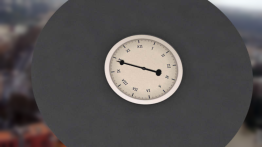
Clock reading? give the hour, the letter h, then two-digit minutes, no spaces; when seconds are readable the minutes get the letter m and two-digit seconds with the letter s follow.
3h49
